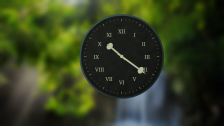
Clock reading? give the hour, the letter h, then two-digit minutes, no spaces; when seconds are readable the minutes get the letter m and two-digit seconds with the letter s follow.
10h21
